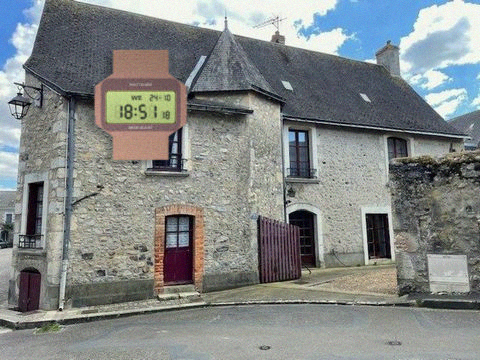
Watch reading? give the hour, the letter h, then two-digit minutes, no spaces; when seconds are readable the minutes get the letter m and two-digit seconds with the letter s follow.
18h51
